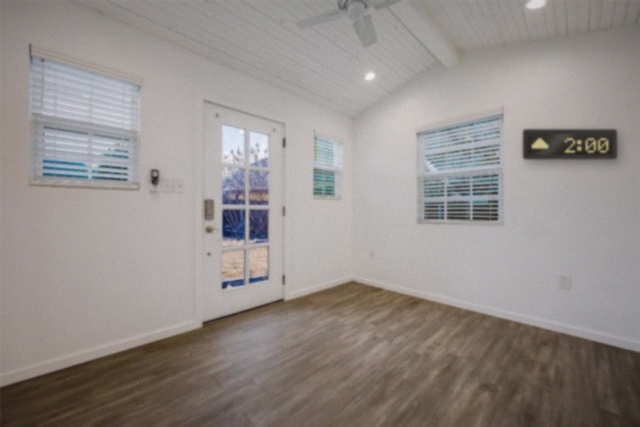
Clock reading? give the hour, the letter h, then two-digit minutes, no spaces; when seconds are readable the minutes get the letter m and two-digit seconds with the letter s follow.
2h00
